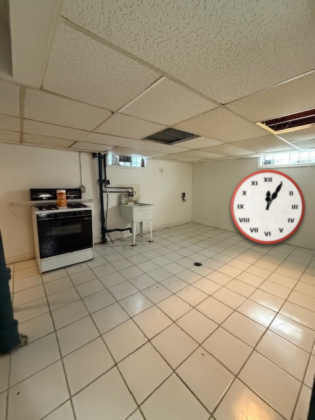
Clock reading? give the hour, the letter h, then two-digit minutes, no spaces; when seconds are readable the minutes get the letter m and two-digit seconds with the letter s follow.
12h05
